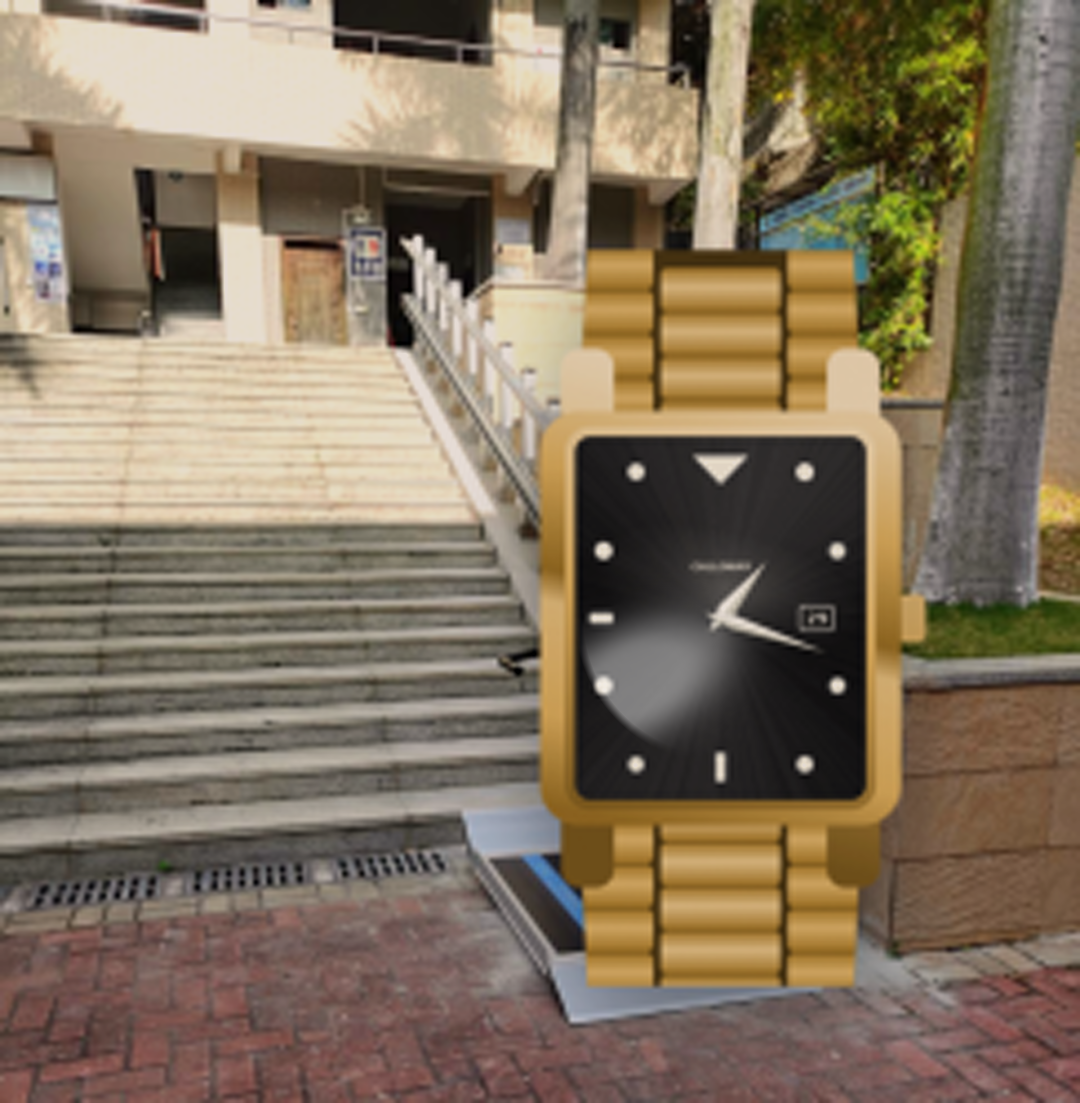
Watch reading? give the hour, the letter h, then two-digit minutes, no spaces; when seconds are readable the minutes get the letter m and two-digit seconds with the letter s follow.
1h18
